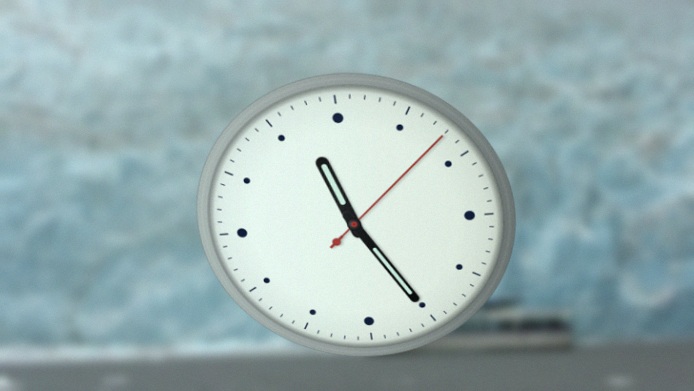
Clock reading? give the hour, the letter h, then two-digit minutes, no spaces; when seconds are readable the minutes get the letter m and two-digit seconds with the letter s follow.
11h25m08s
